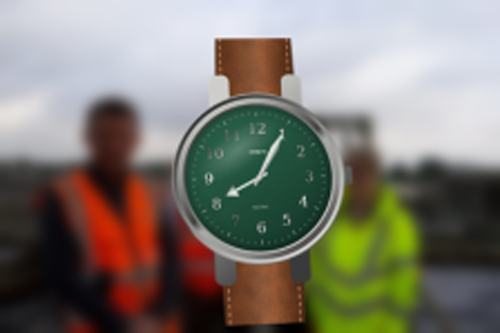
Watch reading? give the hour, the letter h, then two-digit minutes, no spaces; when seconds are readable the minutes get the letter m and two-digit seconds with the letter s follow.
8h05
